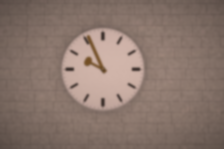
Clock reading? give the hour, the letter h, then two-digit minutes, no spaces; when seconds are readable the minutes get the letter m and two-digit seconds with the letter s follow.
9h56
